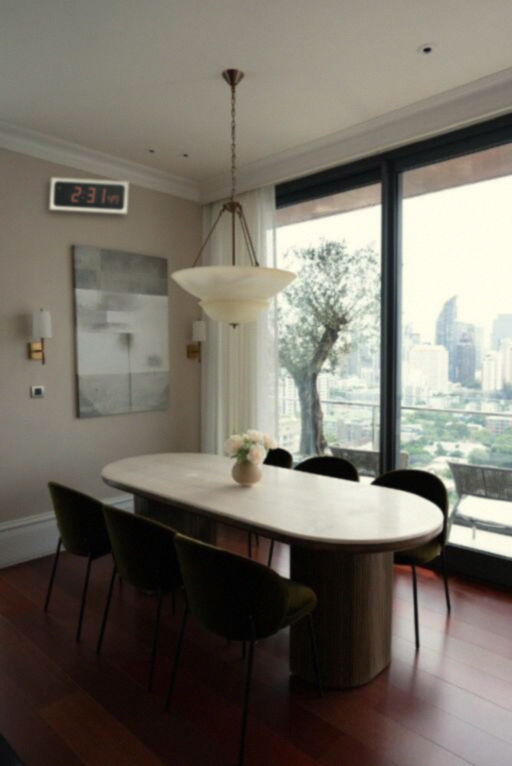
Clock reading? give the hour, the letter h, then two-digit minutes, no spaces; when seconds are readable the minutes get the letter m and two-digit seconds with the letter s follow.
2h31
